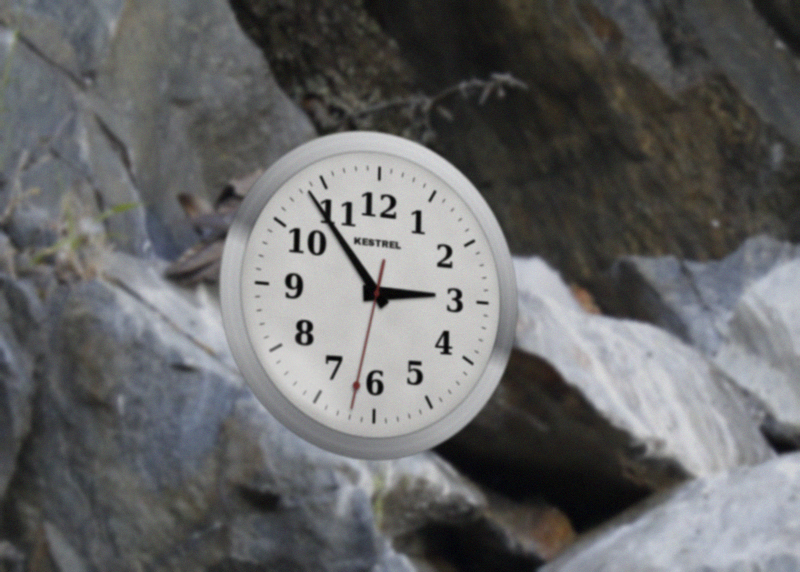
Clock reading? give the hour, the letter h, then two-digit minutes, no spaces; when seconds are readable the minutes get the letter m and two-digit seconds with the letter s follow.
2h53m32s
